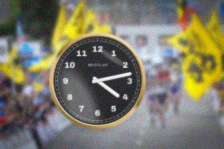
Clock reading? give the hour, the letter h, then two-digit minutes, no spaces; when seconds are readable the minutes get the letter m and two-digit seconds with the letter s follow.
4h13
